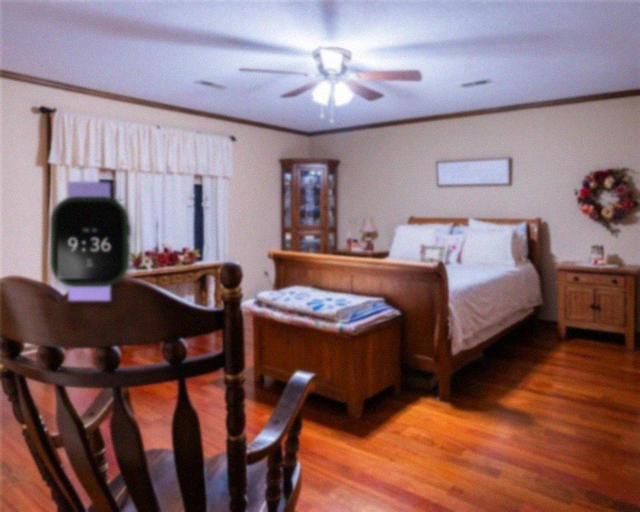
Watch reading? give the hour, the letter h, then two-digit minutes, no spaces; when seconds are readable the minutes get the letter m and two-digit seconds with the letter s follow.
9h36
